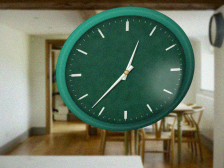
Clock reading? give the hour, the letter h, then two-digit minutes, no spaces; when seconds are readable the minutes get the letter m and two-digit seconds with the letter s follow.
12h37
